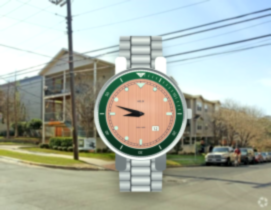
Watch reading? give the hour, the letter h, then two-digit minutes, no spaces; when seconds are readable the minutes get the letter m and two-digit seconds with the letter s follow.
8h48
